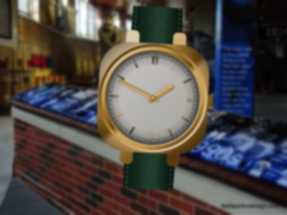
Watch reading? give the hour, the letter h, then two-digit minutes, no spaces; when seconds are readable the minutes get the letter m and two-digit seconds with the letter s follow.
1h49
